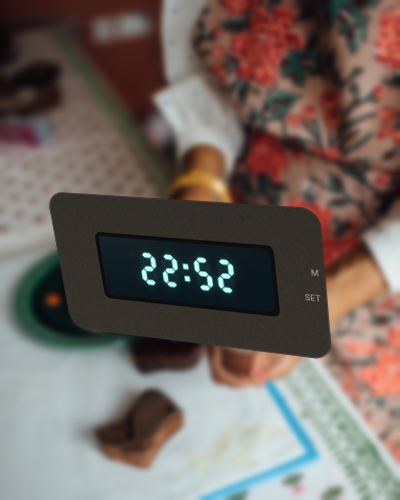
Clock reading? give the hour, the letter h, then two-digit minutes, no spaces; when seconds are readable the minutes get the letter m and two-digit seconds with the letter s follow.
22h52
